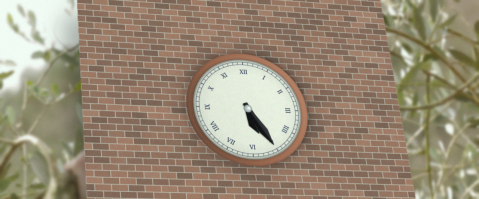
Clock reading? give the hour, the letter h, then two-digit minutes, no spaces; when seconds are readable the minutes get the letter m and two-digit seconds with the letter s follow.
5h25
